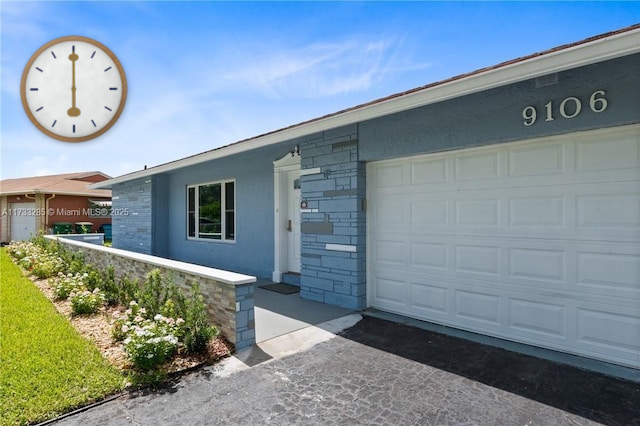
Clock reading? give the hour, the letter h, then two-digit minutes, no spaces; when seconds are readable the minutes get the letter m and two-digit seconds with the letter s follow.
6h00
